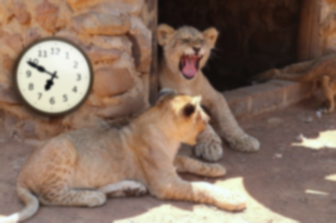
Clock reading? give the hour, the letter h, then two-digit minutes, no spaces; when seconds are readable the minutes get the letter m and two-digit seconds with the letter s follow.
6h49
